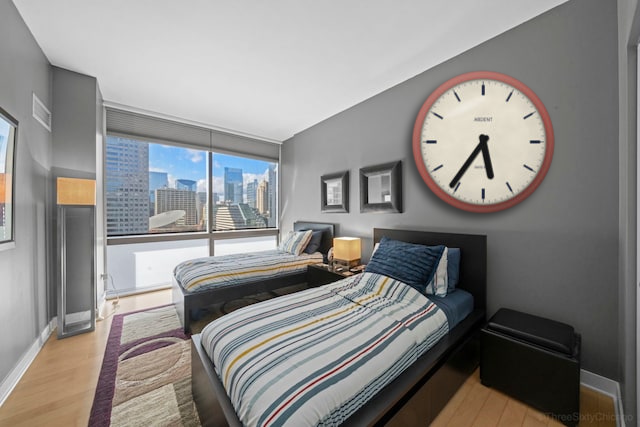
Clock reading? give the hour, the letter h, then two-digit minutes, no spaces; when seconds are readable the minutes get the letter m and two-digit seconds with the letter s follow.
5h36
